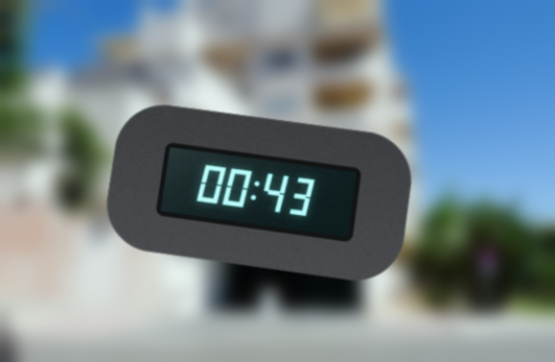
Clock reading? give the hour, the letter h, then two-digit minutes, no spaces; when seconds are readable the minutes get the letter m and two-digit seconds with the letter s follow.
0h43
